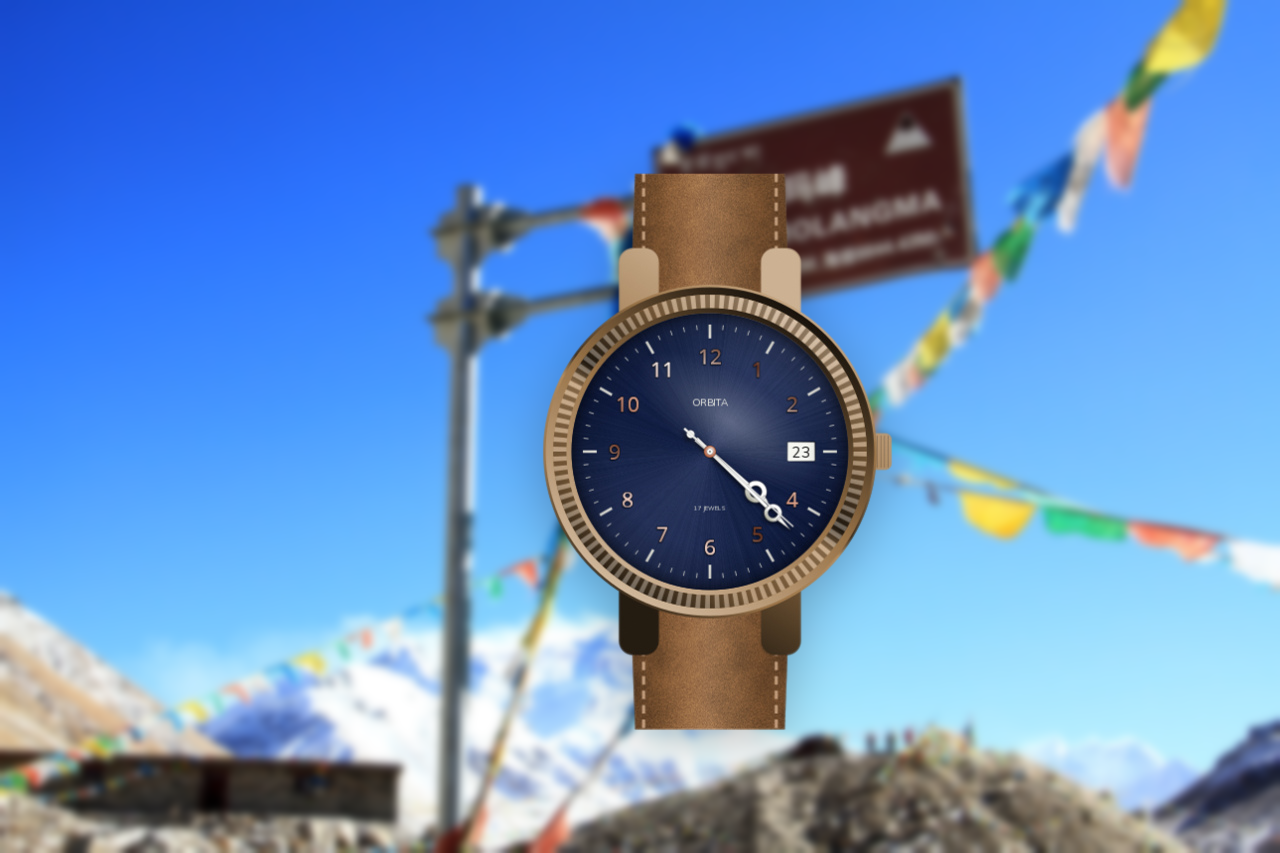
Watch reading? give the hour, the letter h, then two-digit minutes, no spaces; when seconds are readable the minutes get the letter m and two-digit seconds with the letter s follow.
4h22m22s
